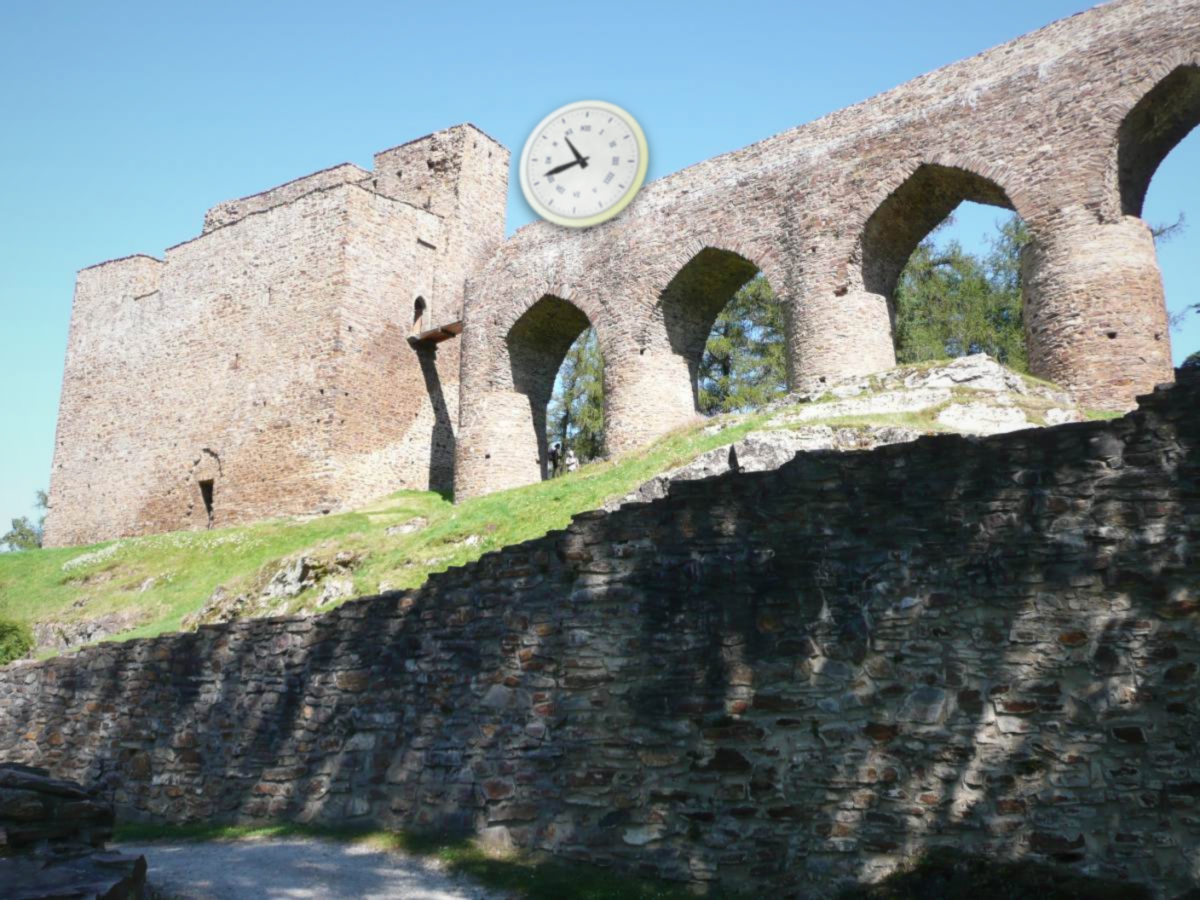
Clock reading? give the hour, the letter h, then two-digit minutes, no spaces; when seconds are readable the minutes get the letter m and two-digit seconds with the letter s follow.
10h41
